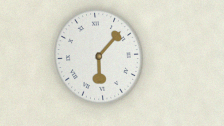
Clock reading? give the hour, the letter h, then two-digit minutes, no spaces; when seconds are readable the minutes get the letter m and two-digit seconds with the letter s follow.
6h08
